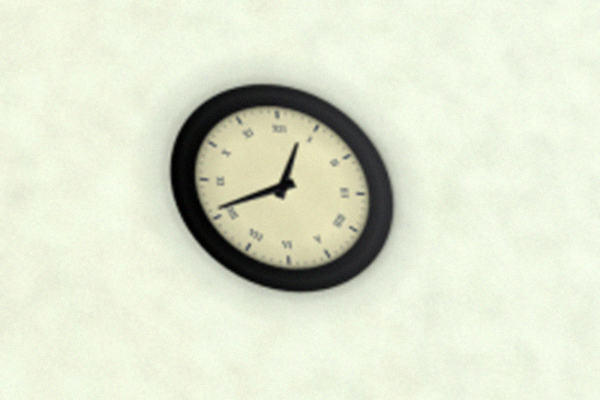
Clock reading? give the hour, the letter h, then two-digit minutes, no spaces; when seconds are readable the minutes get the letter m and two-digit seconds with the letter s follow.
12h41
